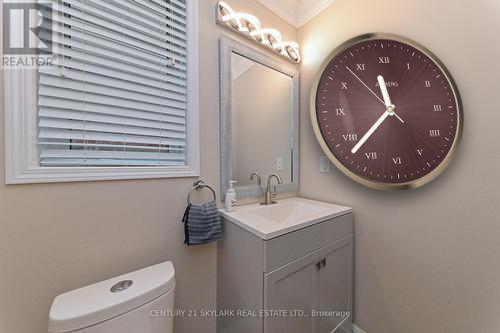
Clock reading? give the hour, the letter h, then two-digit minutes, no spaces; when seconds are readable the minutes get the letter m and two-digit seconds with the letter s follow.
11h37m53s
